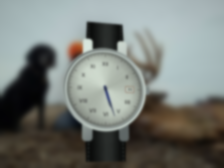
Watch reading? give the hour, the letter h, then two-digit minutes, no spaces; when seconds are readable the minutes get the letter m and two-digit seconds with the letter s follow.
5h27
